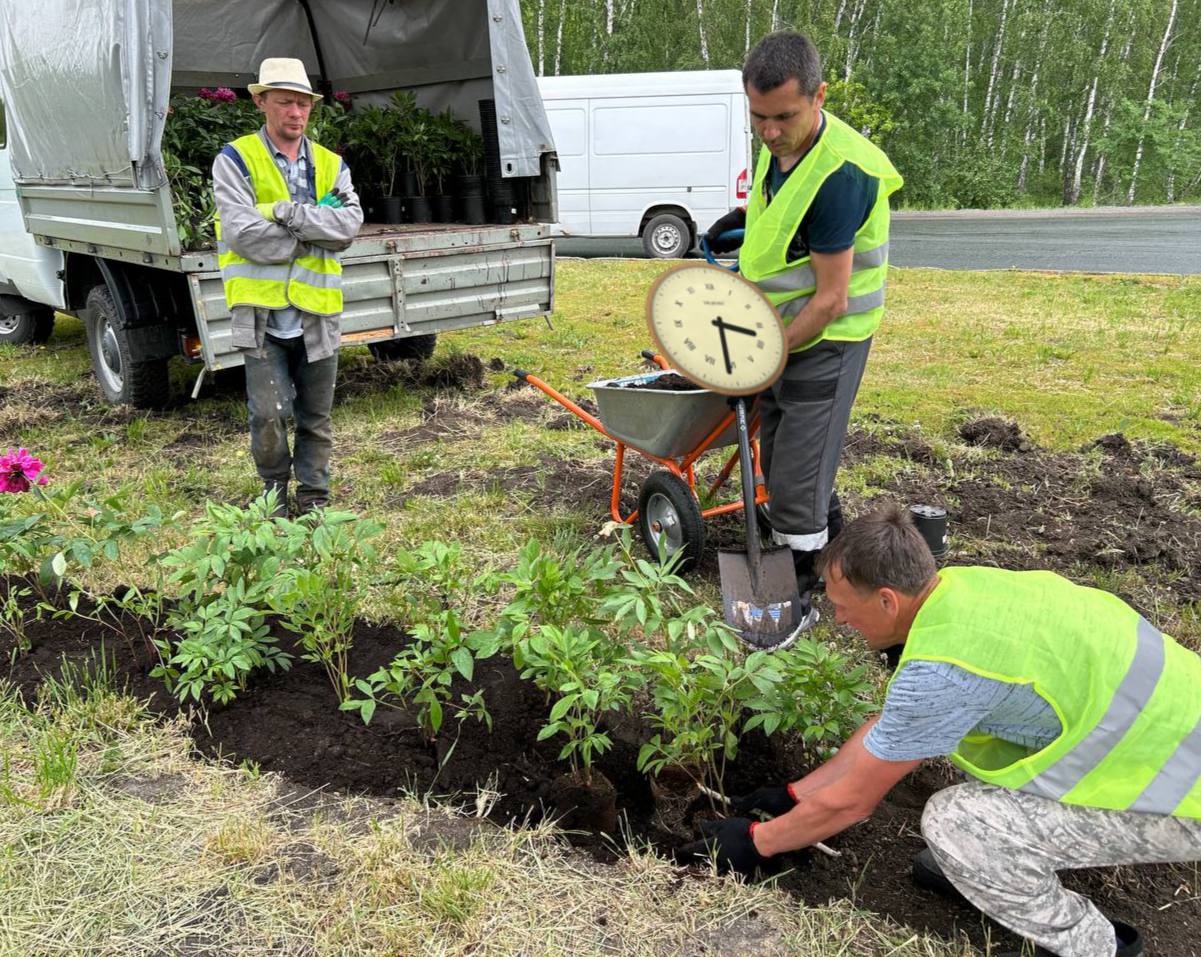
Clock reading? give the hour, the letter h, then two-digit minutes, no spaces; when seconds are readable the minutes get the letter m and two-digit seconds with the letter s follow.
3h31
